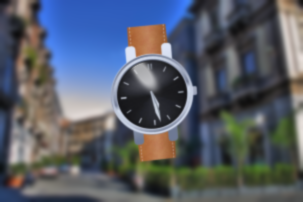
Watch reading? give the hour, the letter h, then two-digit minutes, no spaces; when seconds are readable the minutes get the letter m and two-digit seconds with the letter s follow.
5h28
